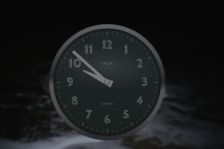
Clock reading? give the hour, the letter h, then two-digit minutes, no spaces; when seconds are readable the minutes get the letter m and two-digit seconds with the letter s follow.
9h52
